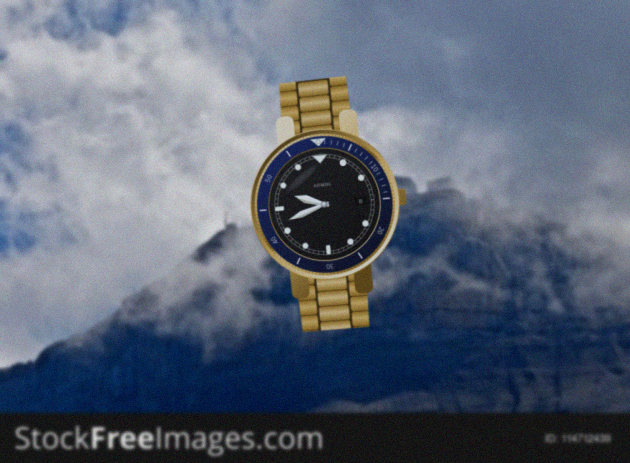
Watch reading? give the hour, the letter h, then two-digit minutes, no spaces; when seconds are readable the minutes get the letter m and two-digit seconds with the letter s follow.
9h42
